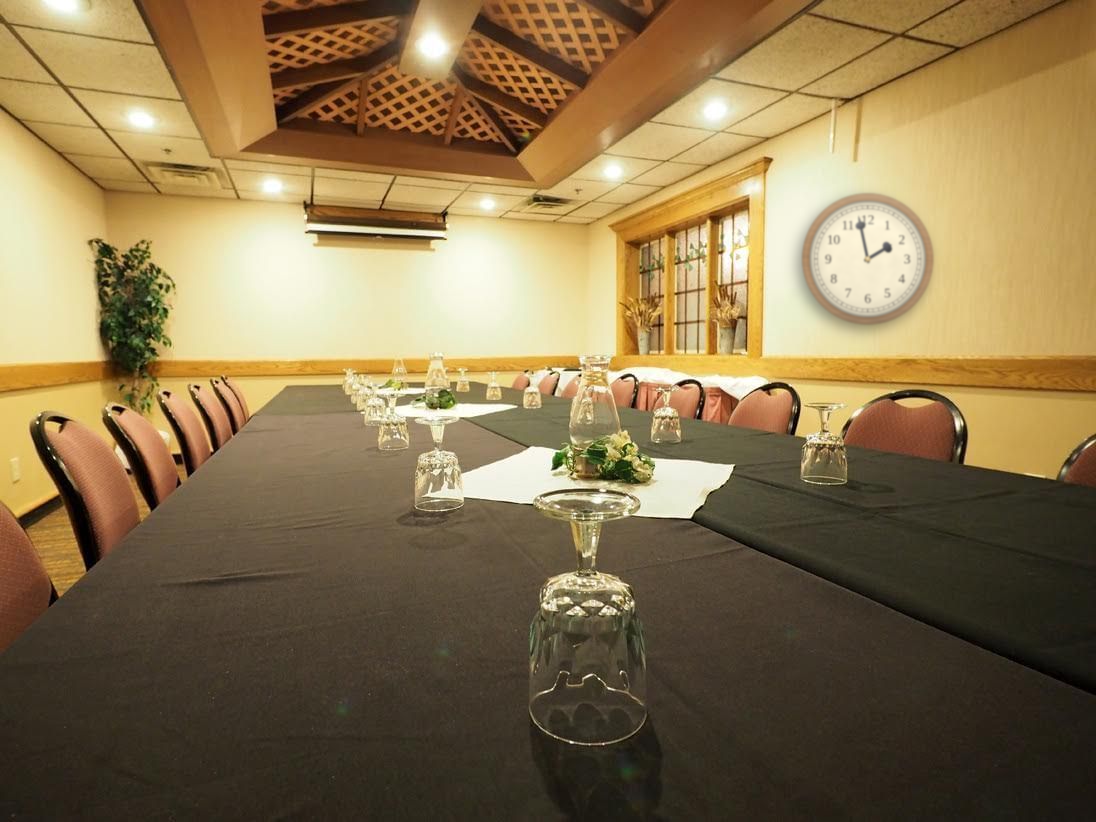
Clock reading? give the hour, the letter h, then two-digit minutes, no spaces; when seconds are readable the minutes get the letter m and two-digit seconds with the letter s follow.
1h58
